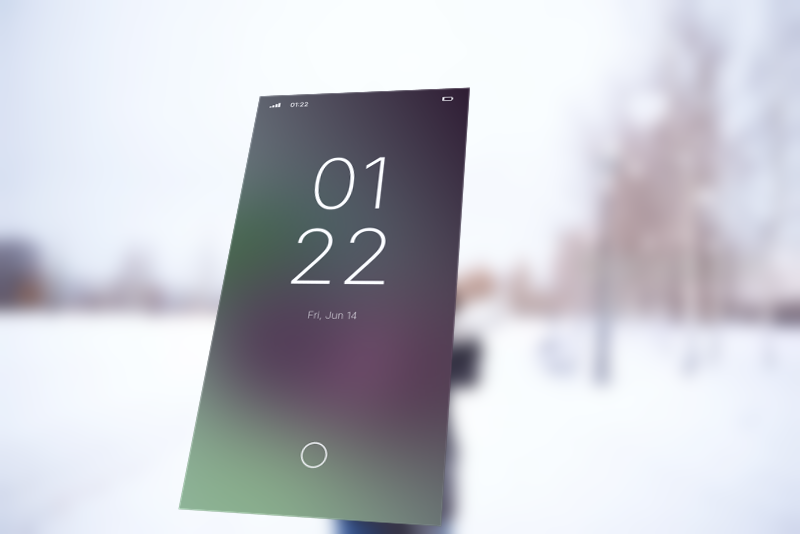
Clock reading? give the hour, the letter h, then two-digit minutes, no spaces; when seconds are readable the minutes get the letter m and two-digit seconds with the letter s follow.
1h22
